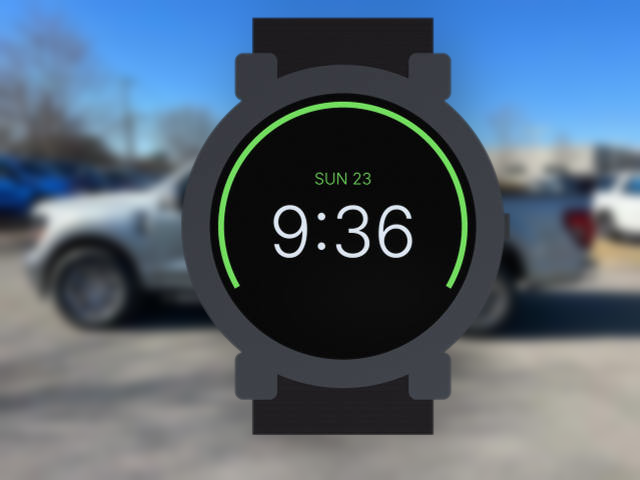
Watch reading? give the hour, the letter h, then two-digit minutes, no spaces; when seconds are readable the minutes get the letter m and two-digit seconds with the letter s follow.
9h36
